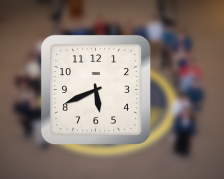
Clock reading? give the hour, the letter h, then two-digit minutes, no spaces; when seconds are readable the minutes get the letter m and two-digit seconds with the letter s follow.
5h41
